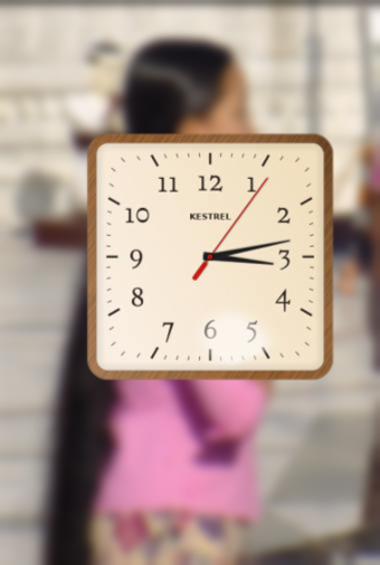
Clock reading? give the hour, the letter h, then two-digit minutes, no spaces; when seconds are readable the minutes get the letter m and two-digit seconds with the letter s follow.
3h13m06s
